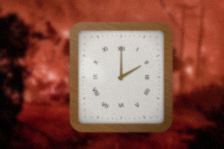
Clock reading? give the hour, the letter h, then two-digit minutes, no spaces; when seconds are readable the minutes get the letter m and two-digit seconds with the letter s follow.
2h00
